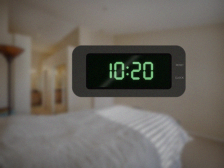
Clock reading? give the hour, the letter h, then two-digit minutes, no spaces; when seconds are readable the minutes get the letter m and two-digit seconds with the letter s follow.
10h20
